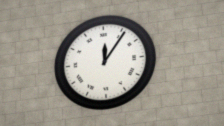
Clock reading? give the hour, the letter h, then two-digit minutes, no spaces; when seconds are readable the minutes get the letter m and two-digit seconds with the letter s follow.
12h06
